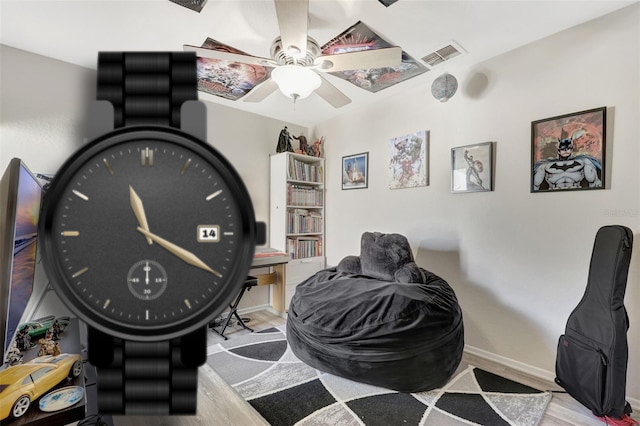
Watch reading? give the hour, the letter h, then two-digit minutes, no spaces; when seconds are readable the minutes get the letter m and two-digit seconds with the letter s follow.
11h20
